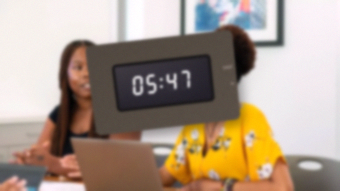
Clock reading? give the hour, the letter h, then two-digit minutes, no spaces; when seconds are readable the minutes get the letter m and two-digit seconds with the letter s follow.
5h47
